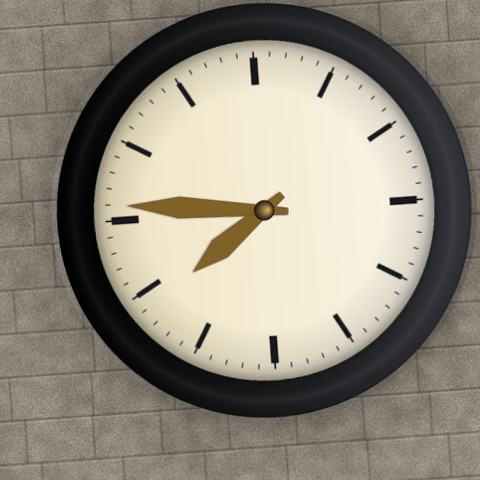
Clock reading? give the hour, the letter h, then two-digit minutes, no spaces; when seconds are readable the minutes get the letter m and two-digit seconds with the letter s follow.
7h46
